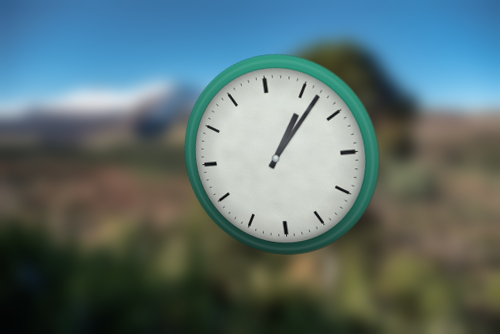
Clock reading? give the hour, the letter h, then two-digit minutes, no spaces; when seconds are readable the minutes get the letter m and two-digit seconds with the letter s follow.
1h07
